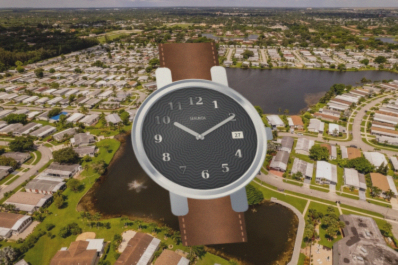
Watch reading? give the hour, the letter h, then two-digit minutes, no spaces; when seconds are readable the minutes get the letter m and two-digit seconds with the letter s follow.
10h10
